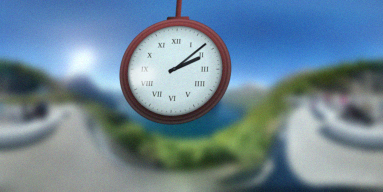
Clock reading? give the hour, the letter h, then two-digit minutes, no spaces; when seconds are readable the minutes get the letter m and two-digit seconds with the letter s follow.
2h08
